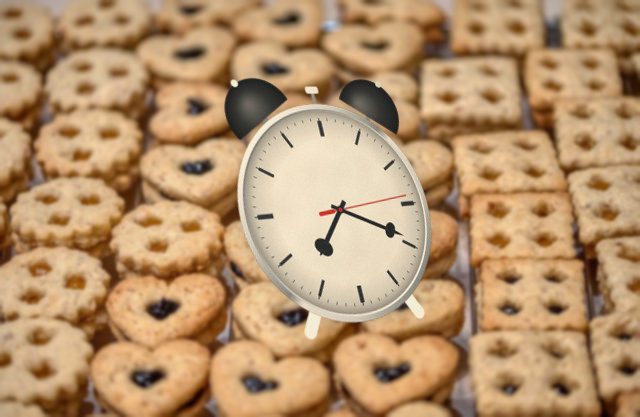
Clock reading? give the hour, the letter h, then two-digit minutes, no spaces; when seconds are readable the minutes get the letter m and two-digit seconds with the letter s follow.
7h19m14s
